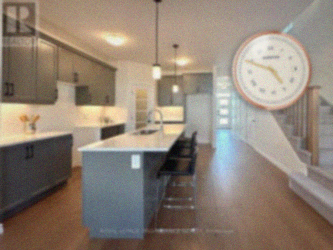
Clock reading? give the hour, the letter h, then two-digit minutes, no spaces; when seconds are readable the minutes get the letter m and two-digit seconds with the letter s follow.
4h49
